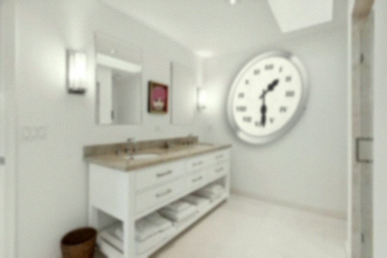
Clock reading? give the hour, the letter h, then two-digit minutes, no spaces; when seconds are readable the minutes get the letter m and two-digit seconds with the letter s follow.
1h28
